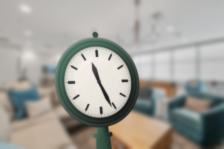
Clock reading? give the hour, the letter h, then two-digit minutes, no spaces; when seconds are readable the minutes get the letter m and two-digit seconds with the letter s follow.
11h26
